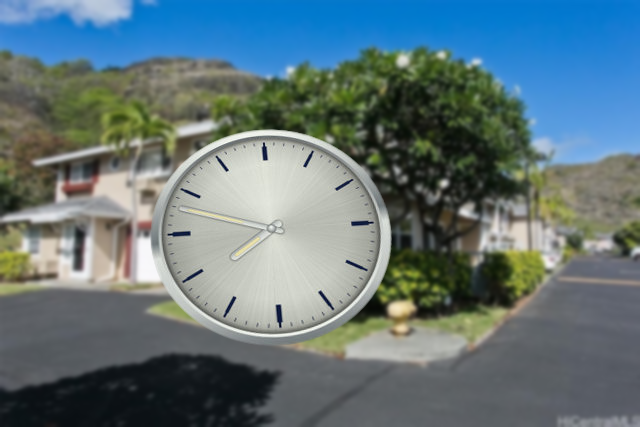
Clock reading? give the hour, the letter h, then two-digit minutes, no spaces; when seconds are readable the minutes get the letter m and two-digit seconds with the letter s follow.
7h48
